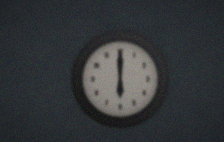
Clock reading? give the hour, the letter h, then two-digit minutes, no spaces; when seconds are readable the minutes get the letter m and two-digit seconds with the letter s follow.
6h00
